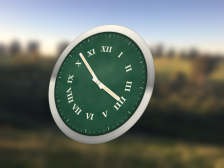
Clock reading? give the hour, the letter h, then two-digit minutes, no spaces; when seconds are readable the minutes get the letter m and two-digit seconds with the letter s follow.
3h52
